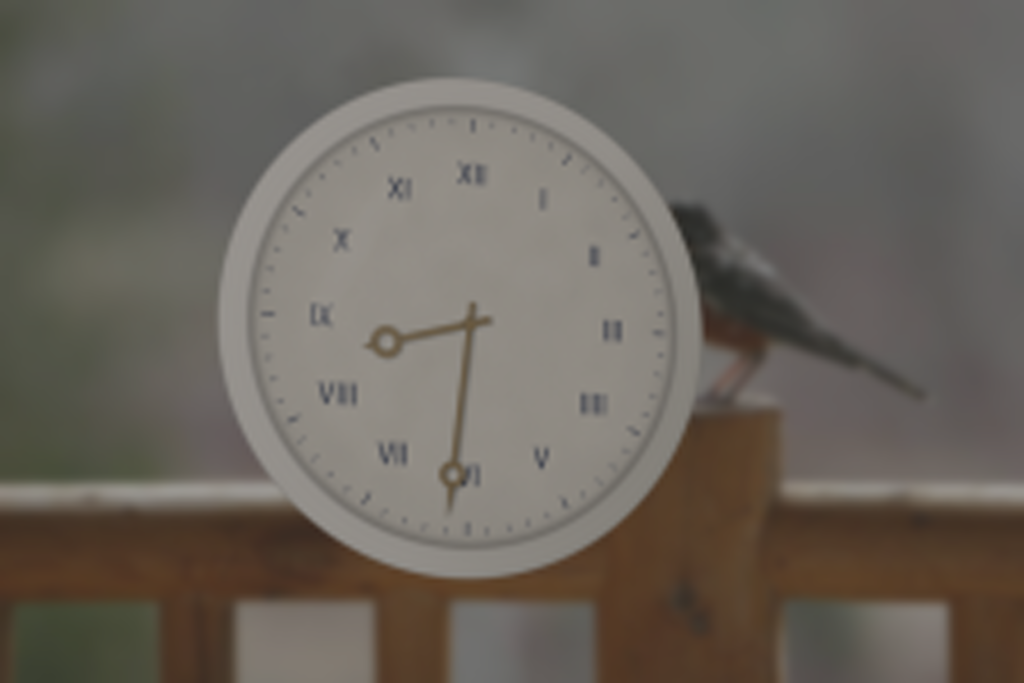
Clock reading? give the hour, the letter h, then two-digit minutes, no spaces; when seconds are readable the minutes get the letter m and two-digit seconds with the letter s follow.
8h31
